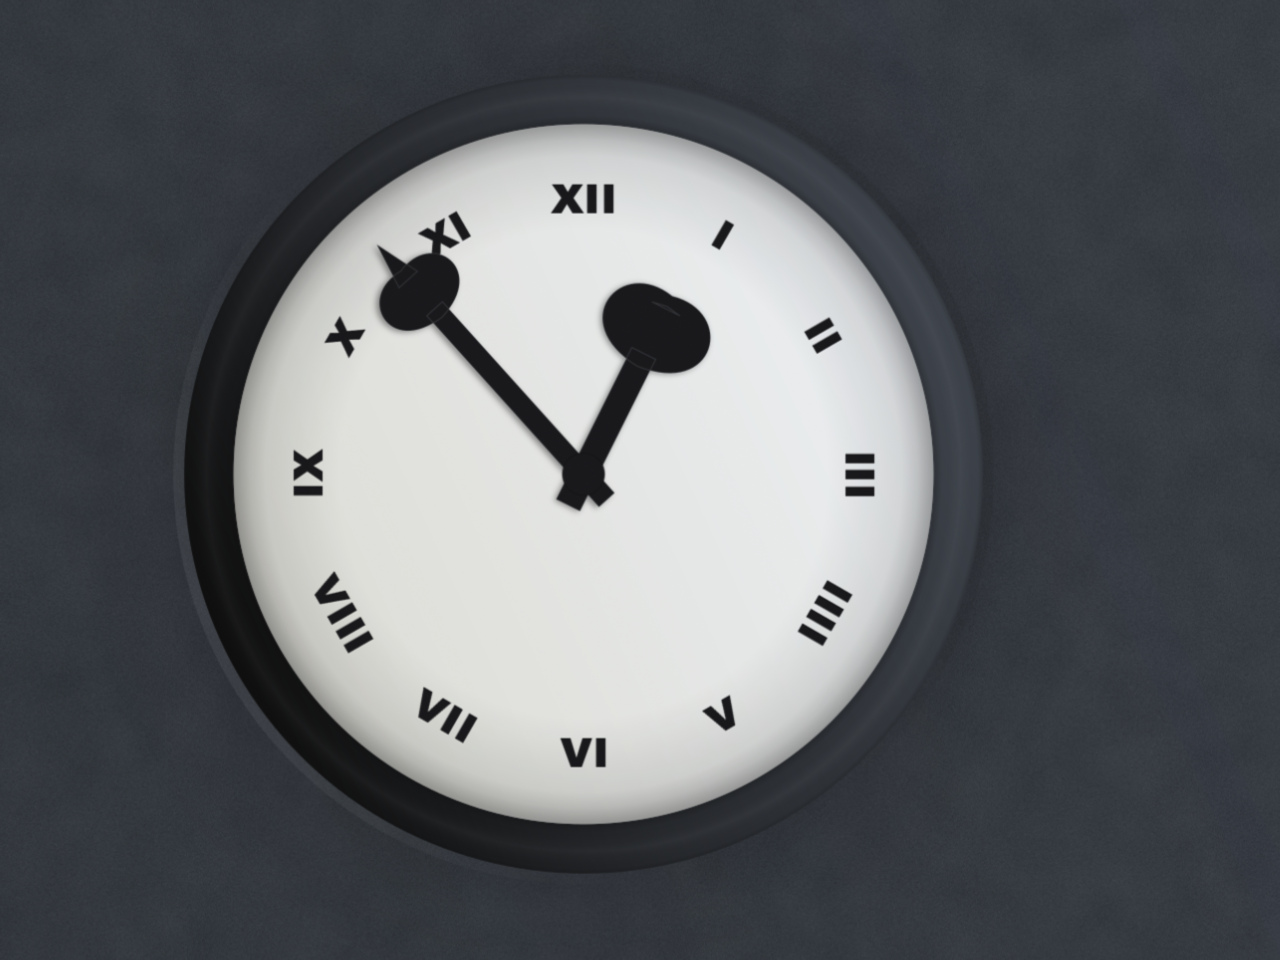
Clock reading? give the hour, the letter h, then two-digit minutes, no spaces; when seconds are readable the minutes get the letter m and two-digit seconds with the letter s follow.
12h53
